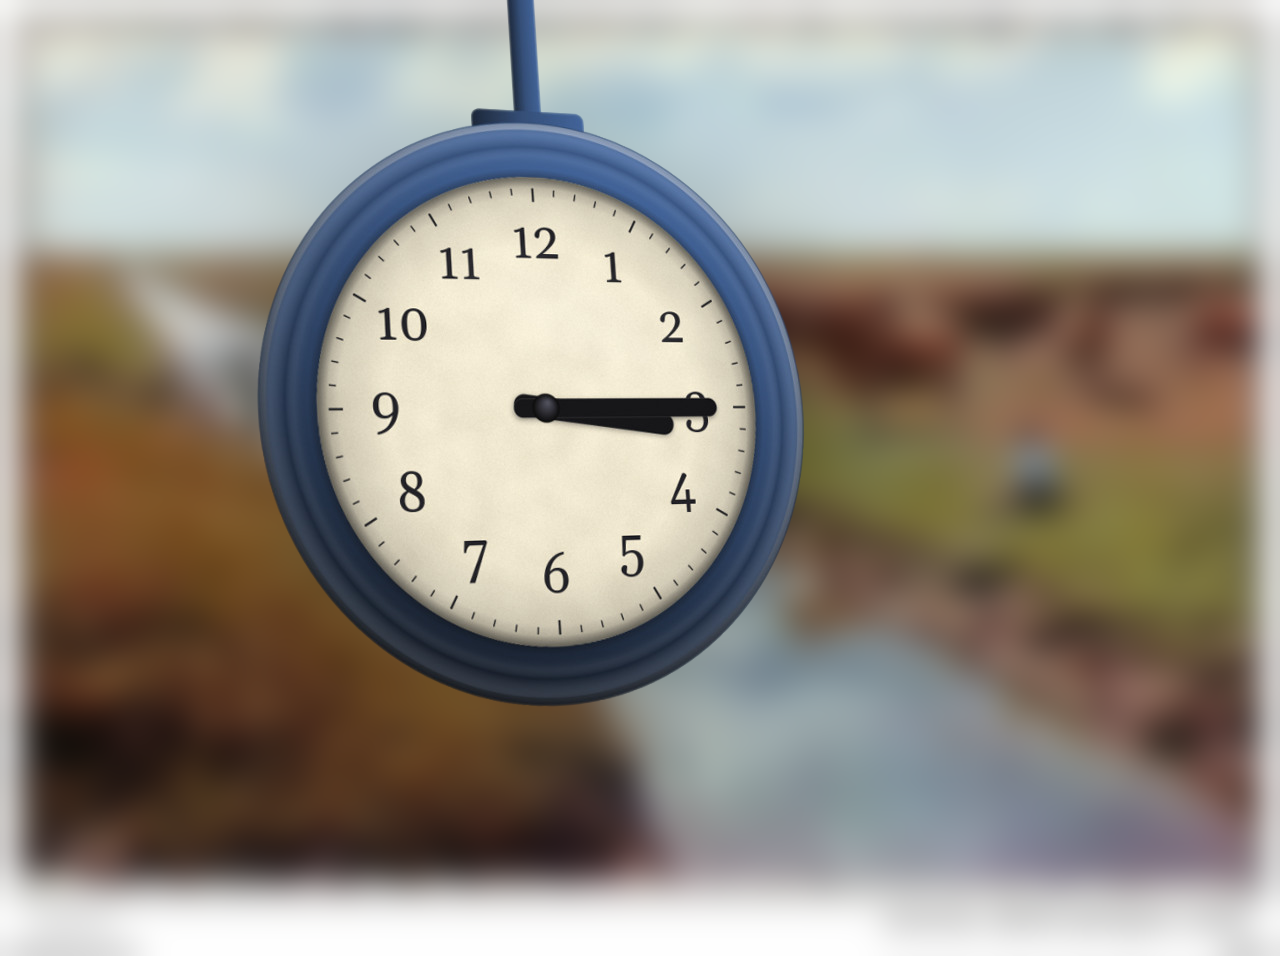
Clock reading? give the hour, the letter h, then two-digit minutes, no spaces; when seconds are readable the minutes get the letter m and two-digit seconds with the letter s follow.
3h15
